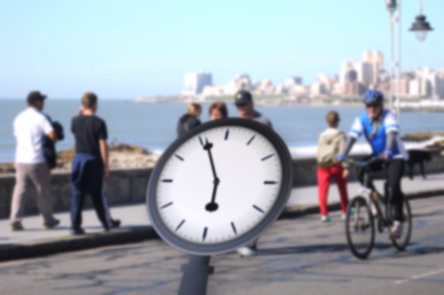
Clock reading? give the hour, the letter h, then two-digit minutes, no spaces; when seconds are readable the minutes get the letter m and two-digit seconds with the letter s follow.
5h56
